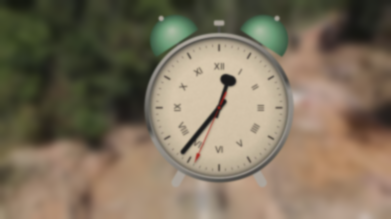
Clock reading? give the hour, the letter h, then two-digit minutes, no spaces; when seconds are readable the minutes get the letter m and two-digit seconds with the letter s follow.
12h36m34s
